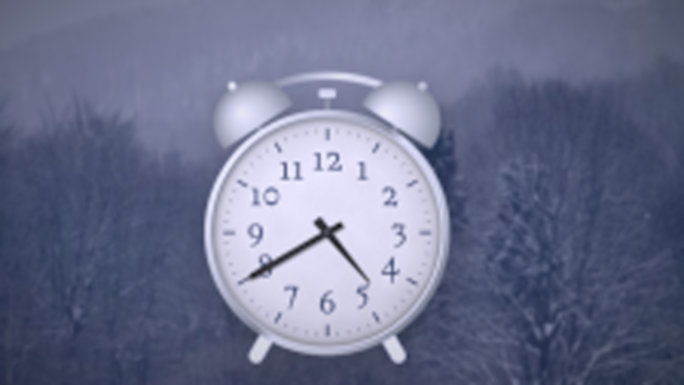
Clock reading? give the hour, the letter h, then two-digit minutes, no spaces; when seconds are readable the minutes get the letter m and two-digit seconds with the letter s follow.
4h40
